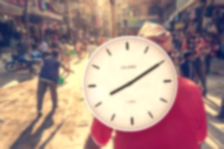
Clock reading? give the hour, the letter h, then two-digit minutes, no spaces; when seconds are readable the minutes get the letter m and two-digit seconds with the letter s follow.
8h10
